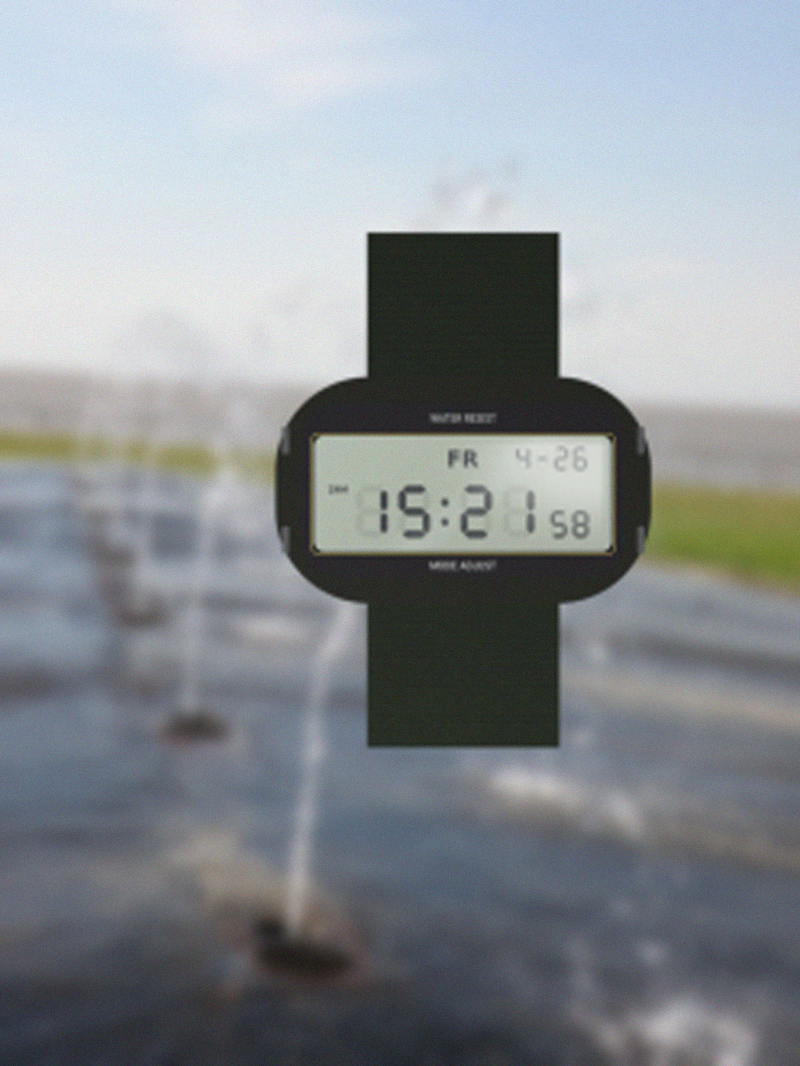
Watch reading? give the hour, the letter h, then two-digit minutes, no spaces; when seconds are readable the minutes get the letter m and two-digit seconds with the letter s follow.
15h21m58s
